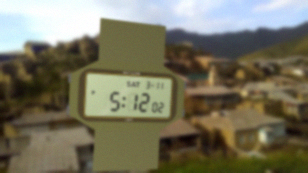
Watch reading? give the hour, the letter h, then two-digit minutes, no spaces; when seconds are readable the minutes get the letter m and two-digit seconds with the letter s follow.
5h12
